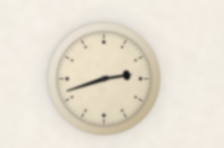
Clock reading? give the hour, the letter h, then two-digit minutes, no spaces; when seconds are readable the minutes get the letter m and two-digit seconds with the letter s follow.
2h42
